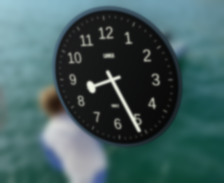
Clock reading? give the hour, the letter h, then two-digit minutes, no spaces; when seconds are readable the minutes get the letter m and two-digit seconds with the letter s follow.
8h26
